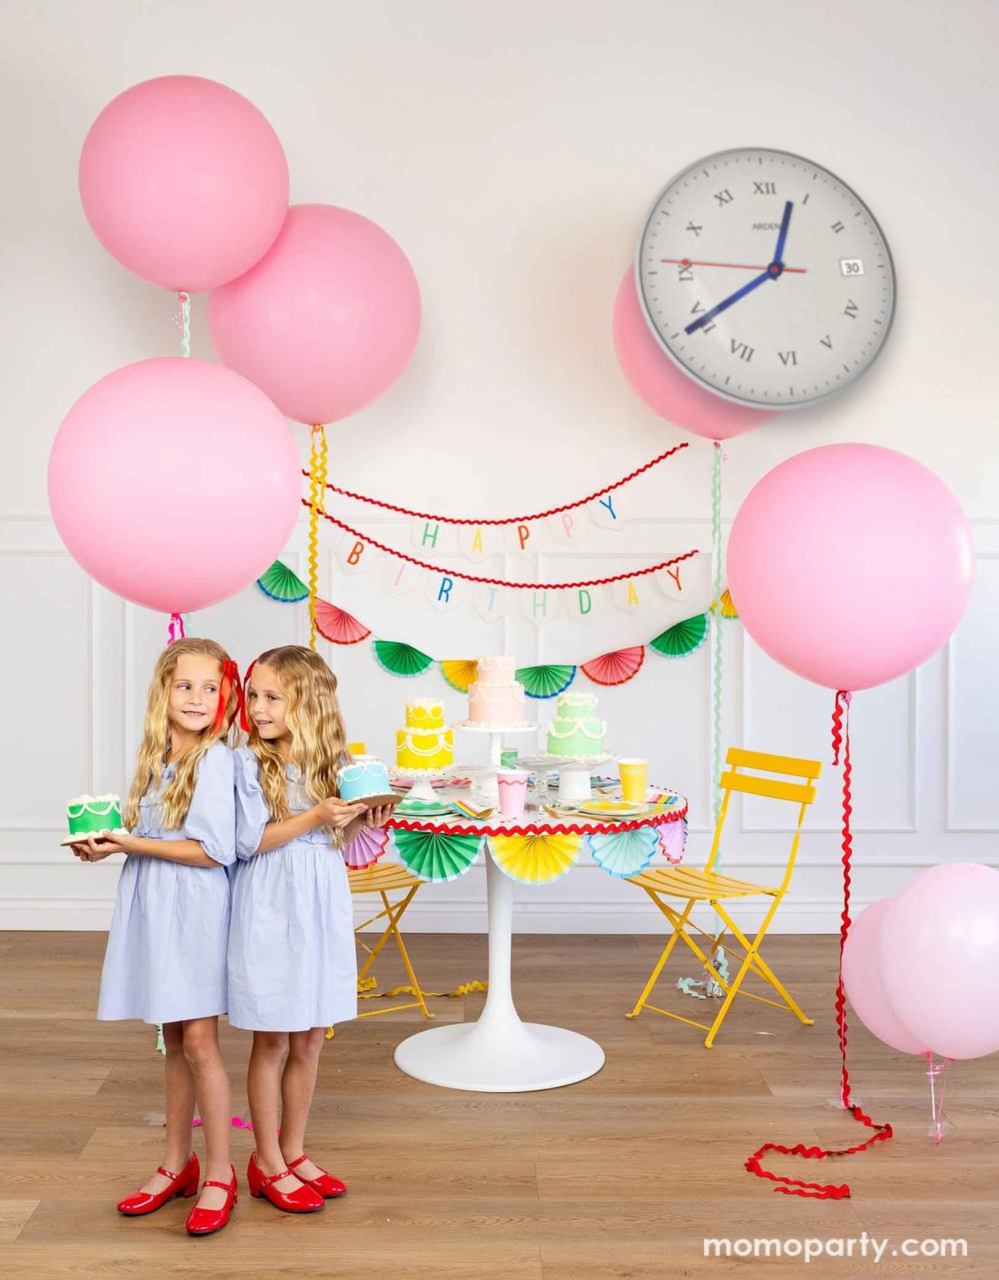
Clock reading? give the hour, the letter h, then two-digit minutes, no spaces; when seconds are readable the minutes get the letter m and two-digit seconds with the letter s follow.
12h39m46s
